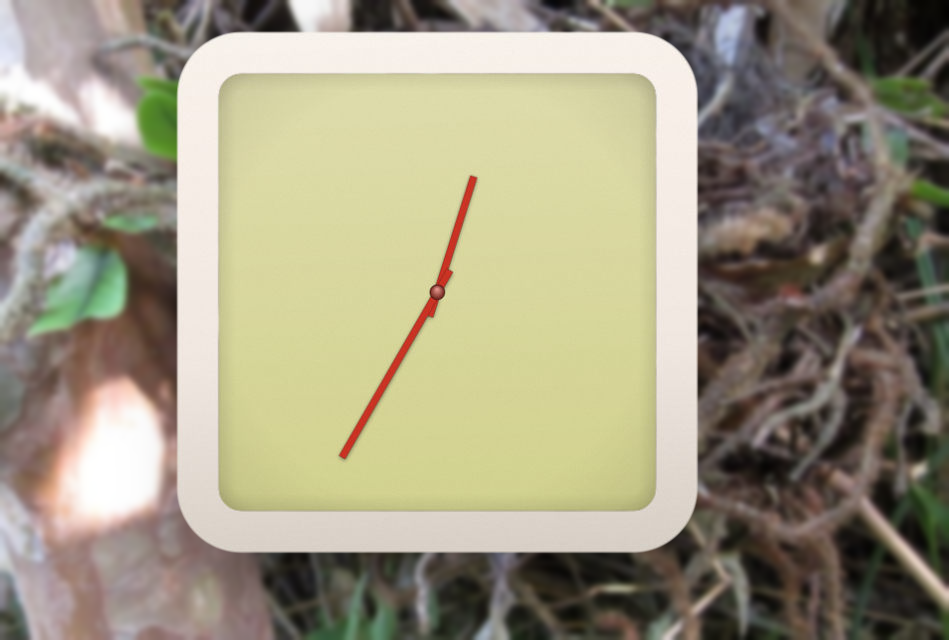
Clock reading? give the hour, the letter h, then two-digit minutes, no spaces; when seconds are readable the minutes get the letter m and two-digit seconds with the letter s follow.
12h35
